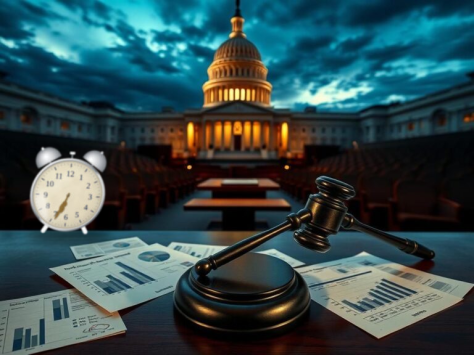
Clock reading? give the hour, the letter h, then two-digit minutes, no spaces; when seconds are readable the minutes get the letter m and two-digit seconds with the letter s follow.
6h34
